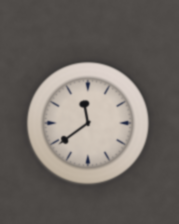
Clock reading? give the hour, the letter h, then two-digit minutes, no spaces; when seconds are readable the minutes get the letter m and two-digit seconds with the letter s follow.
11h39
